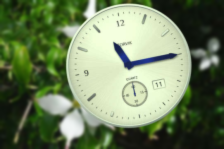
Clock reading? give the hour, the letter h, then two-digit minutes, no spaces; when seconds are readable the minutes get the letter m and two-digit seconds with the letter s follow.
11h15
